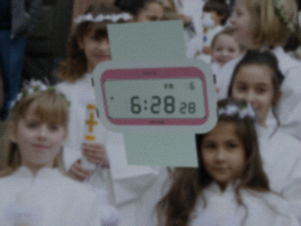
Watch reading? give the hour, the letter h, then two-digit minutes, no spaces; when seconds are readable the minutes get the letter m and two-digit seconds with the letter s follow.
6h28m28s
